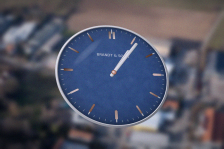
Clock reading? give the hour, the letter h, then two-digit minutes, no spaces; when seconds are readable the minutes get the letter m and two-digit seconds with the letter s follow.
1h06
